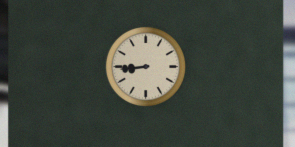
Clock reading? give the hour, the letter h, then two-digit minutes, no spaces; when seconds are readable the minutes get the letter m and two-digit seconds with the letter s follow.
8h44
